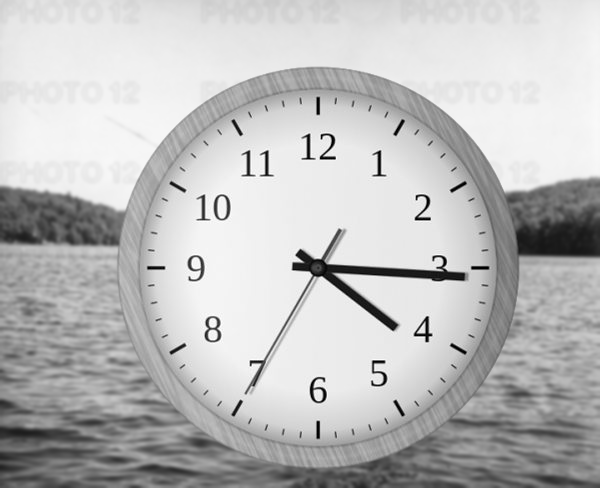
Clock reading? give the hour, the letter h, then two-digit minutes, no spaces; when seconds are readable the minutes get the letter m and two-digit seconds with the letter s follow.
4h15m35s
